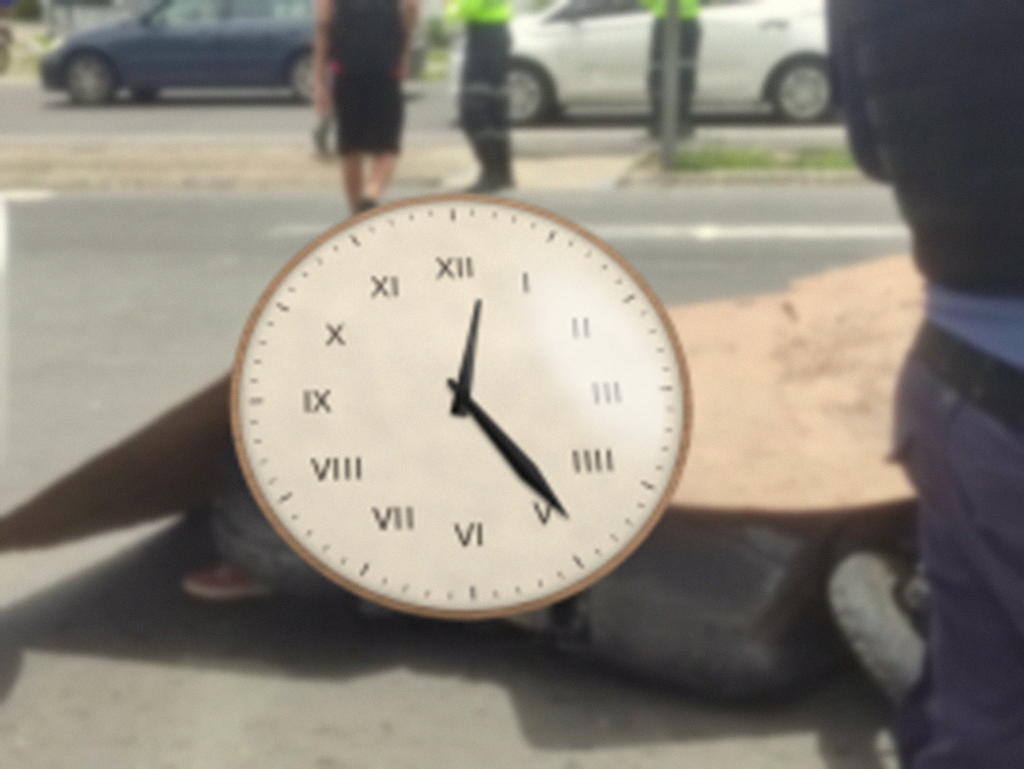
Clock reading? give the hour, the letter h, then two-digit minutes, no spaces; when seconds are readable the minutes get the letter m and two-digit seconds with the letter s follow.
12h24
